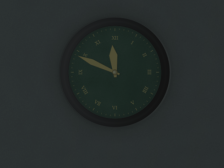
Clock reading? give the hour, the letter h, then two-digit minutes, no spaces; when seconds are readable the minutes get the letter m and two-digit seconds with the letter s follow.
11h49
